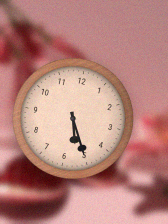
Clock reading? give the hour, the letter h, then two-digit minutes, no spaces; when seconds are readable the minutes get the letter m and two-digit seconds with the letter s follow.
5h25
